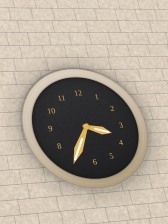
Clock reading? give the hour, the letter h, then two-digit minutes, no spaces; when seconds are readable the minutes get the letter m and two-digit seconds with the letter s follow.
3h35
